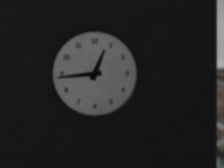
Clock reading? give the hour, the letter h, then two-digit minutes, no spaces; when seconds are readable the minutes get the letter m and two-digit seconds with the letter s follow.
12h44
